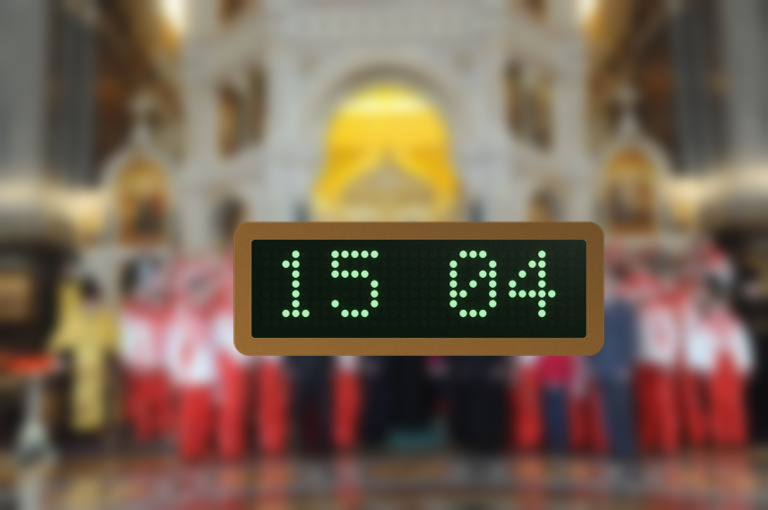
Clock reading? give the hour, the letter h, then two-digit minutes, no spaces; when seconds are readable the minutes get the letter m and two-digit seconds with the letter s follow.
15h04
